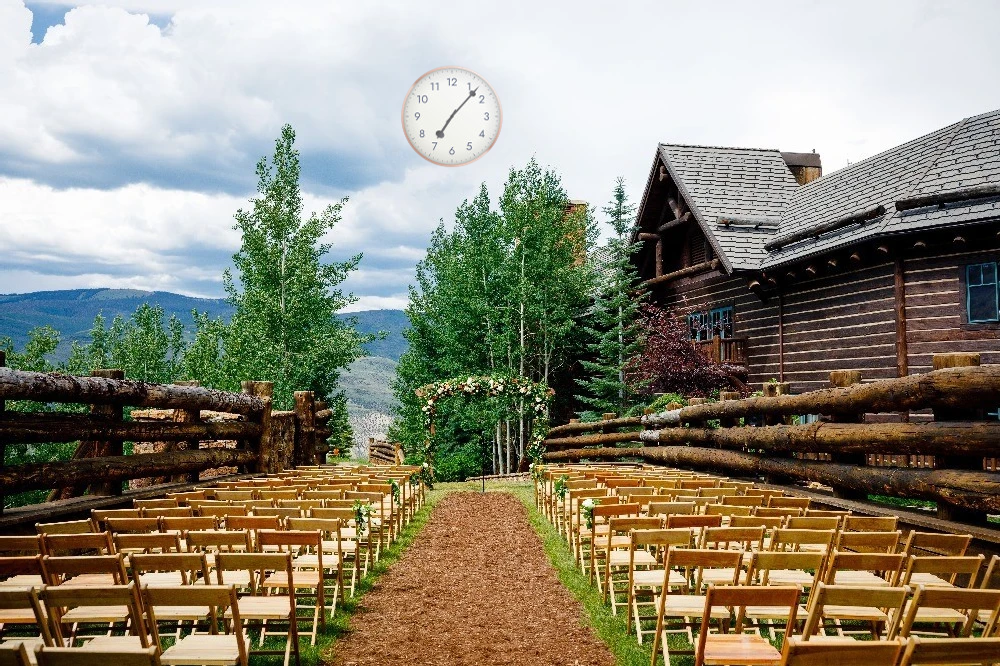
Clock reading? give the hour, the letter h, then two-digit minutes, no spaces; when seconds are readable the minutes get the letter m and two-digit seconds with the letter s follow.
7h07
